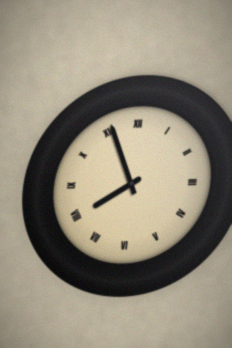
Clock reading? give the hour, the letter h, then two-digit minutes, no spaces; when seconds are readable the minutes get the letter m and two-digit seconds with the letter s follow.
7h56
